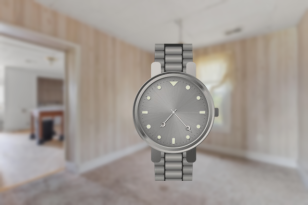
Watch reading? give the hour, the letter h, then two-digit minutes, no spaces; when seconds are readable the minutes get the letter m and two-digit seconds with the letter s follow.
7h23
